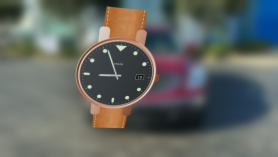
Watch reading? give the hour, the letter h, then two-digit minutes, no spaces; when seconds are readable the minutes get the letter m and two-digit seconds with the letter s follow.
8h56
